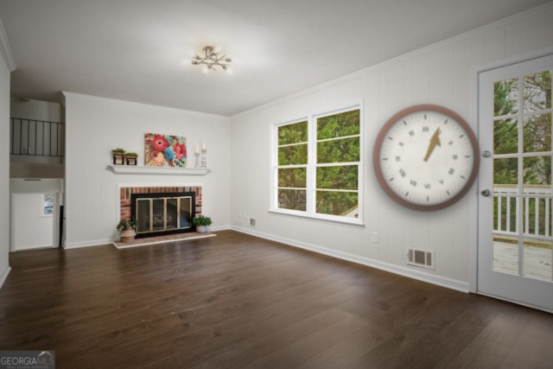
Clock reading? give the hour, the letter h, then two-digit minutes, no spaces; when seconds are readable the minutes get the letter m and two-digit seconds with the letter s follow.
1h04
